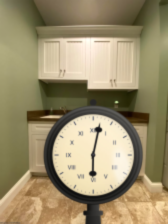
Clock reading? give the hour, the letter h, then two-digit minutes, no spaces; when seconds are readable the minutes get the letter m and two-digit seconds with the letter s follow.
6h02
